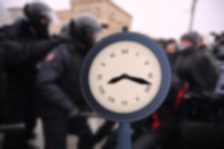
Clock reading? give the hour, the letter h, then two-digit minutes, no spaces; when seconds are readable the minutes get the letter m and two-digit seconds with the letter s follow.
8h18
